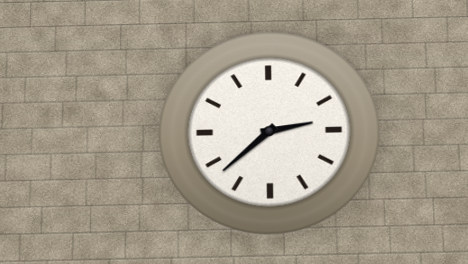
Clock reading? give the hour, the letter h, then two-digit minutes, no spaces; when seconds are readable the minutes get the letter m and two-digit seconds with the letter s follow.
2h38
